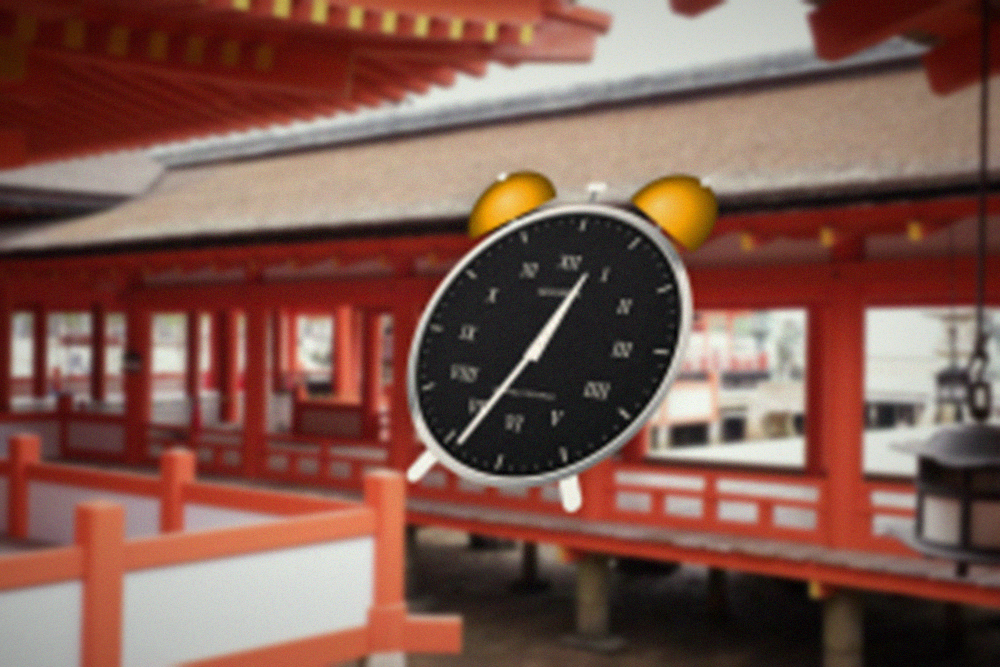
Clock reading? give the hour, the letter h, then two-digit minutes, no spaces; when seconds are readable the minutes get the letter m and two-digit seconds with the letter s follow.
12h34
